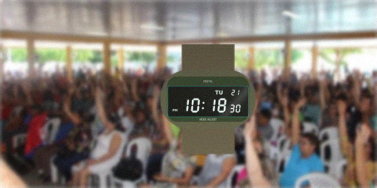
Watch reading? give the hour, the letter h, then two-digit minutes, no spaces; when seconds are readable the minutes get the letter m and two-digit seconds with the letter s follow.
10h18m30s
